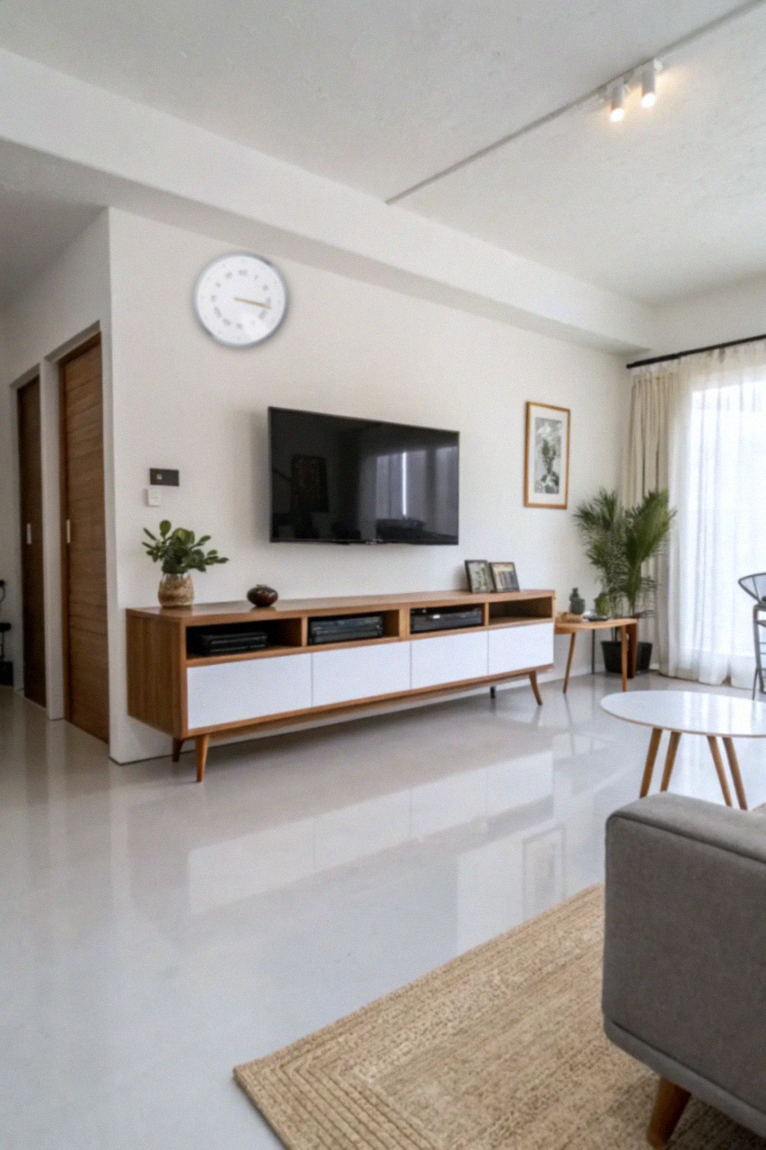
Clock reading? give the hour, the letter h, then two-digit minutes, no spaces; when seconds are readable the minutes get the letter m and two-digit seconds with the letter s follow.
3h17
